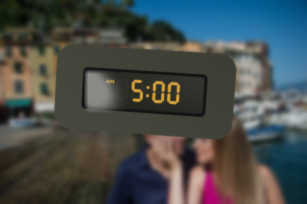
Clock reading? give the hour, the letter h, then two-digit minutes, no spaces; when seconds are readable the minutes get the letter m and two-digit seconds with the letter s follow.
5h00
